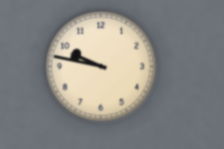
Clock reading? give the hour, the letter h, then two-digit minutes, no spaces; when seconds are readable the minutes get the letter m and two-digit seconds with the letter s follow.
9h47
